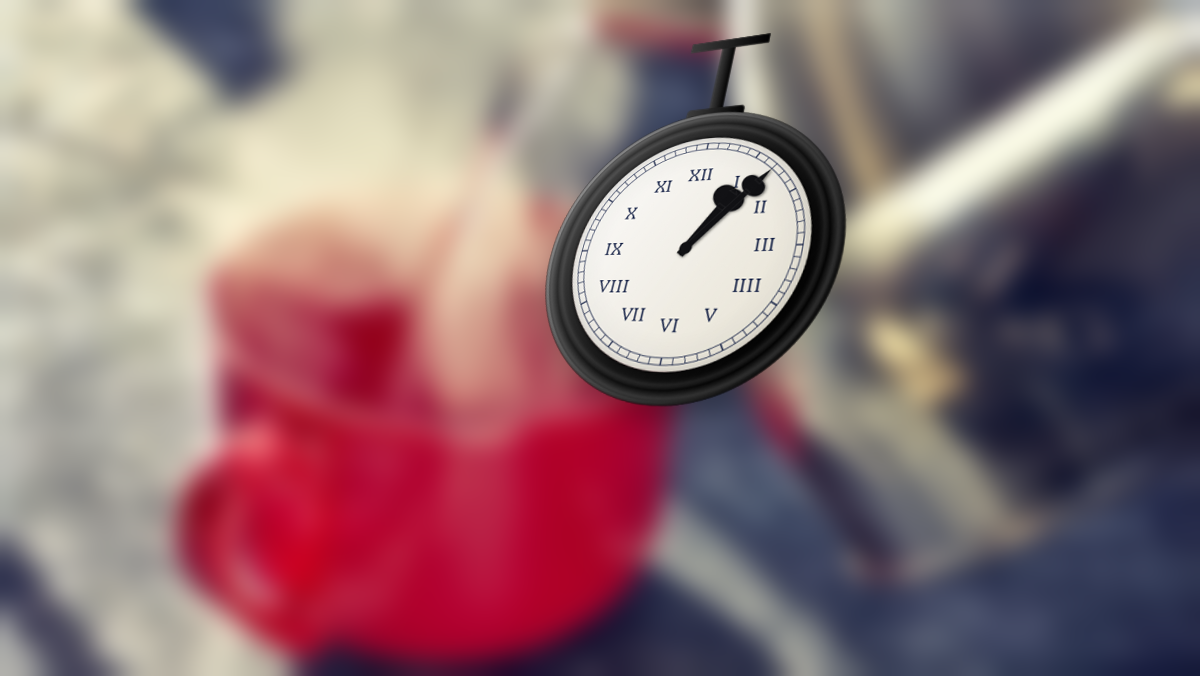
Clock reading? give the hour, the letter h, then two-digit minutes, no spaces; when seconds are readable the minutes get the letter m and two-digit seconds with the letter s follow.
1h07
